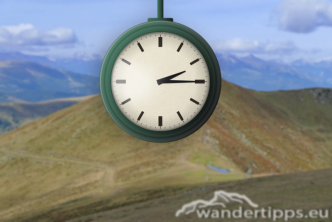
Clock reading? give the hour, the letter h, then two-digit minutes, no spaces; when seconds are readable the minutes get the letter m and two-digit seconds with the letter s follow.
2h15
